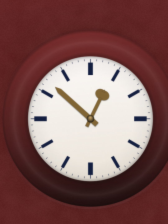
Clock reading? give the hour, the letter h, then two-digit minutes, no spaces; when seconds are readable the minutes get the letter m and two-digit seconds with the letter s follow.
12h52
